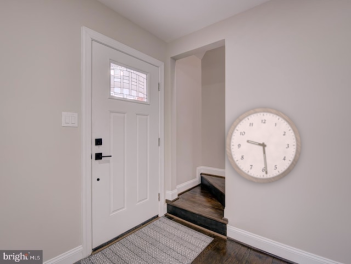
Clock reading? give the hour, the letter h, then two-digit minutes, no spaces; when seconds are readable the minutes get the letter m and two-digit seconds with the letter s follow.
9h29
